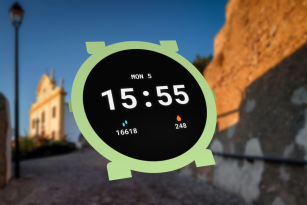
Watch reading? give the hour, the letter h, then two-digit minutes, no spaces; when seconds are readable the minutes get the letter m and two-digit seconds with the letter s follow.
15h55
